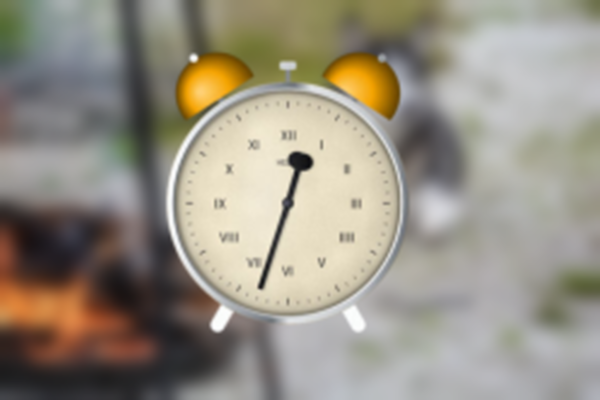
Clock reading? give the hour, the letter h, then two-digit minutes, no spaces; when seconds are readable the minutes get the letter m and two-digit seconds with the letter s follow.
12h33
